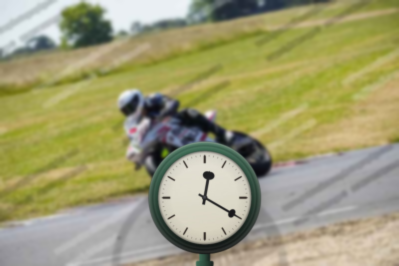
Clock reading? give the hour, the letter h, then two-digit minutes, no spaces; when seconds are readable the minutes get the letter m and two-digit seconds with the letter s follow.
12h20
